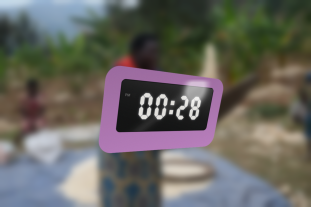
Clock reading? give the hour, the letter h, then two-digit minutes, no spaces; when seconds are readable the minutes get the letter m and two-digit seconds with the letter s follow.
0h28
